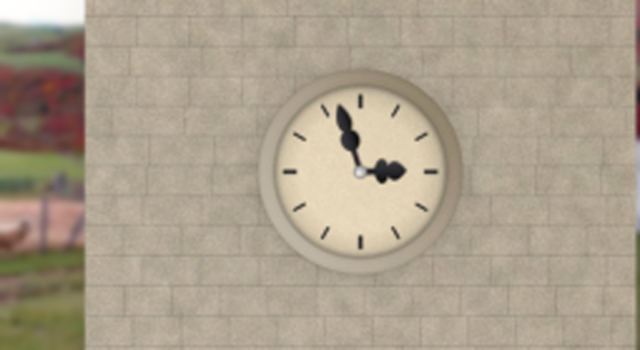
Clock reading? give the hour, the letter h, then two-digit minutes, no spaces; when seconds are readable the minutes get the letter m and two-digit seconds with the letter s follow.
2h57
